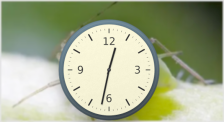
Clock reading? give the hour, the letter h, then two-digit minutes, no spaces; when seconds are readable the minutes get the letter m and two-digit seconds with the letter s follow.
12h32
